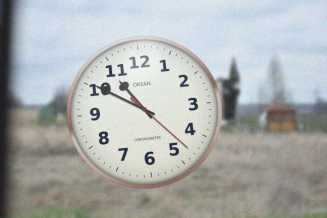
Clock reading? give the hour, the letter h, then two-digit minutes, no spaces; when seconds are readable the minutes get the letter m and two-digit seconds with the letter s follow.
10h50m23s
